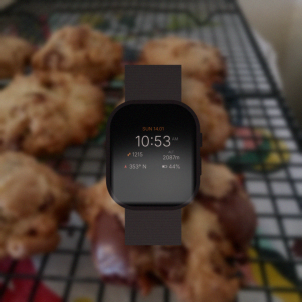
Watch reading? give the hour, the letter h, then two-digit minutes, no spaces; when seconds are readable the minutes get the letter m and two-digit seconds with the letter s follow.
10h53
